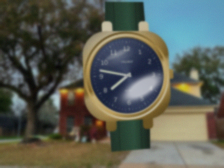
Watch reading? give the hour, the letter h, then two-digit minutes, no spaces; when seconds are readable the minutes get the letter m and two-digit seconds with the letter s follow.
7h47
